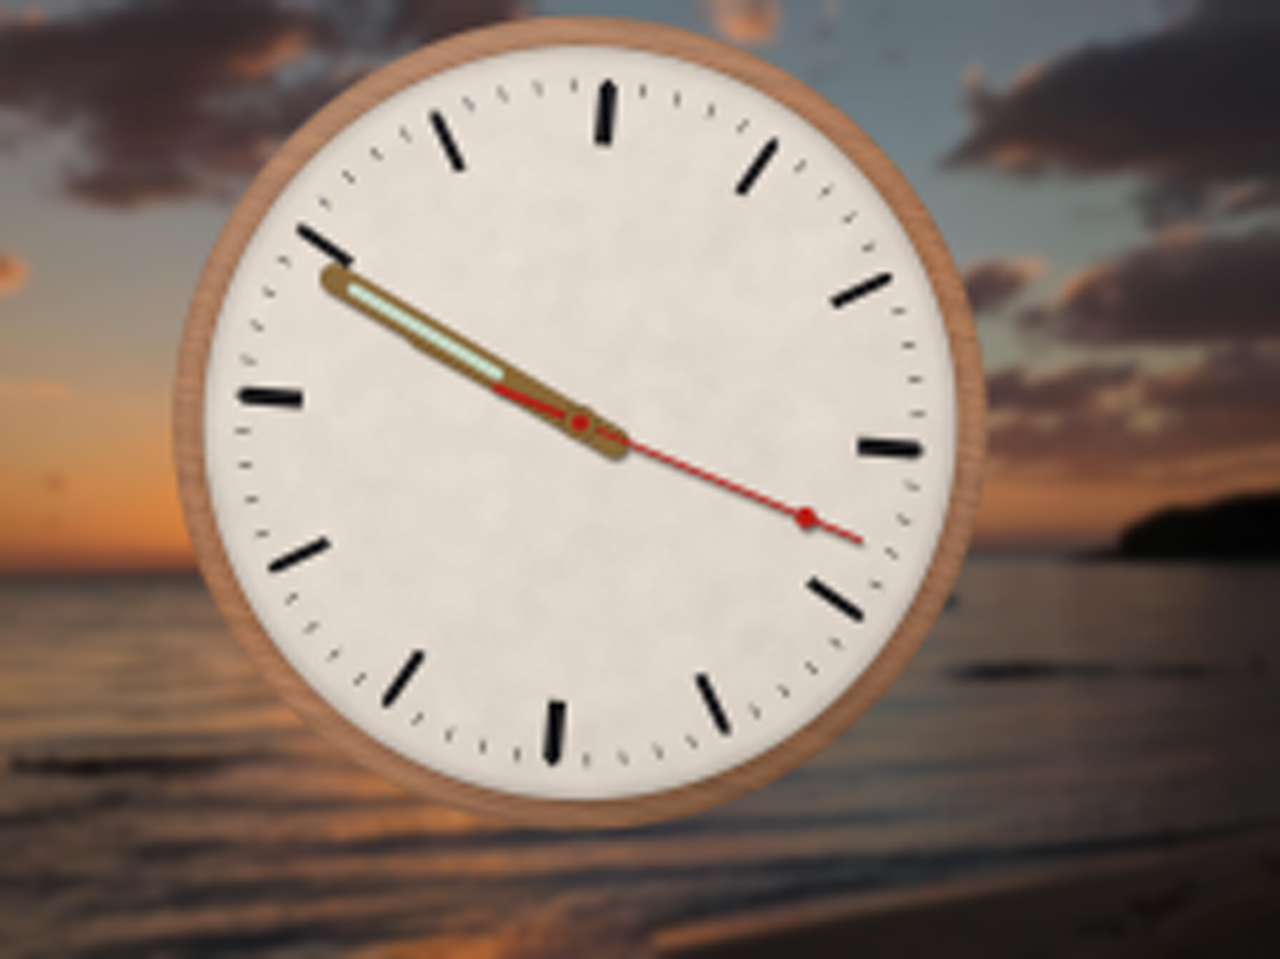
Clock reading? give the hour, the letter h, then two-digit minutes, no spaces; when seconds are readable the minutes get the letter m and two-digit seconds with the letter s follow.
9h49m18s
